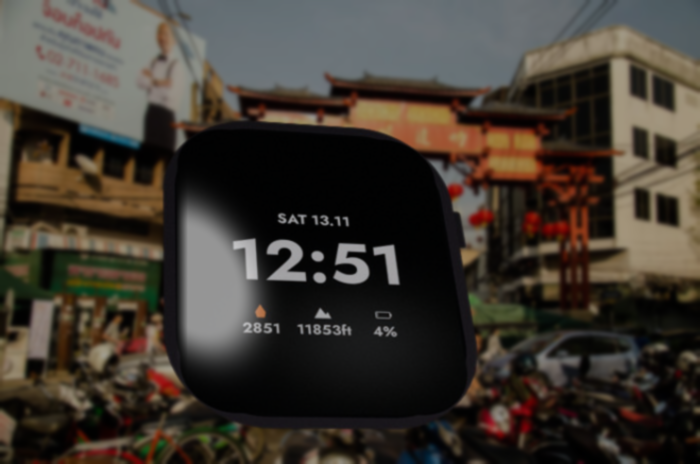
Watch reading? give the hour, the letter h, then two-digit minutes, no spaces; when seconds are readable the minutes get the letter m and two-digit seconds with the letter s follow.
12h51
